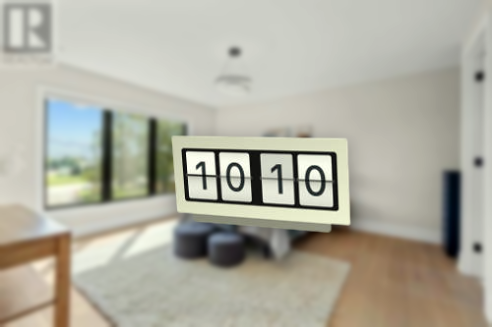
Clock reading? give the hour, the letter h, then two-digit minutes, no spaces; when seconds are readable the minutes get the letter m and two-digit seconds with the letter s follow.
10h10
